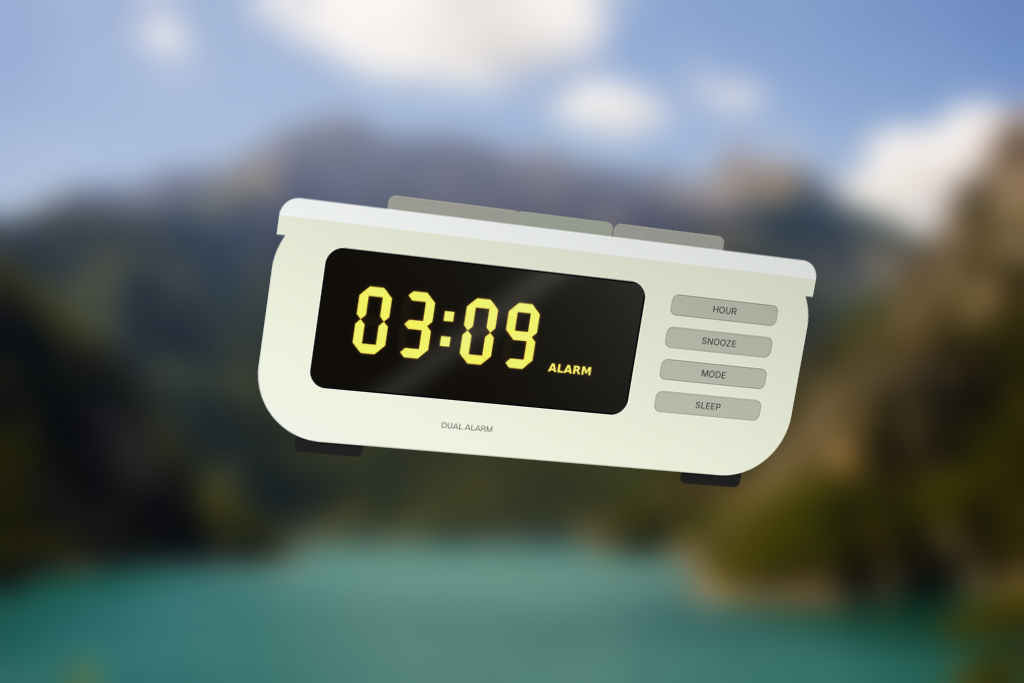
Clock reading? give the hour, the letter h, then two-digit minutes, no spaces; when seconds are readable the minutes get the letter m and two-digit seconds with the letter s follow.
3h09
